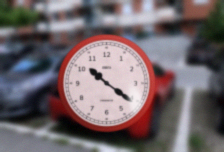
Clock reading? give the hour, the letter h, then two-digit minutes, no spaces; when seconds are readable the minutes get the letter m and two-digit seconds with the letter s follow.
10h21
